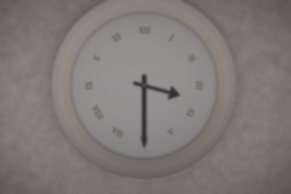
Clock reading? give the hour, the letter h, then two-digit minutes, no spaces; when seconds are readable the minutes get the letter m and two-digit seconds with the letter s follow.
3h30
